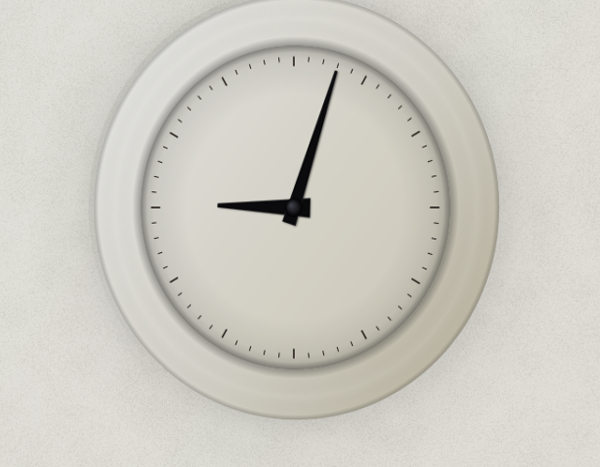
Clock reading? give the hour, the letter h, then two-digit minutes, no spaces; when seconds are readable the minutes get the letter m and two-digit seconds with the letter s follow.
9h03
